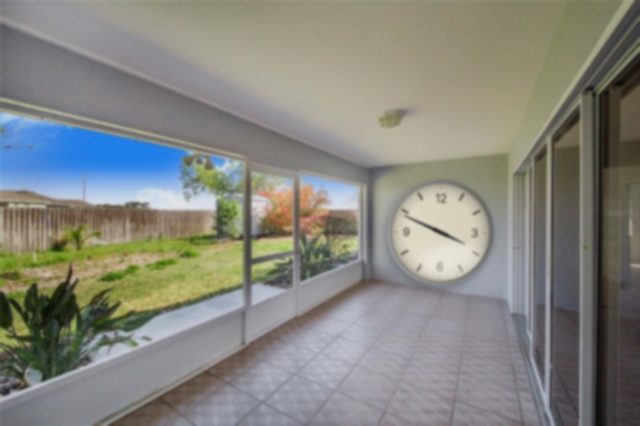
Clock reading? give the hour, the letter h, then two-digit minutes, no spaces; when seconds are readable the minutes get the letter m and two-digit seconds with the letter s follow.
3h49
